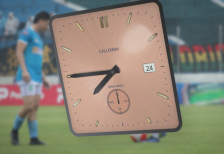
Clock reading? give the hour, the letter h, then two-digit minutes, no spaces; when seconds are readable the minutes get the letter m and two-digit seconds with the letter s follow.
7h45
